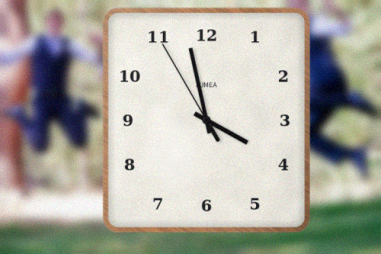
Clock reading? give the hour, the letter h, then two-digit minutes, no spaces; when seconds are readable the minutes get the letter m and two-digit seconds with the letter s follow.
3h57m55s
